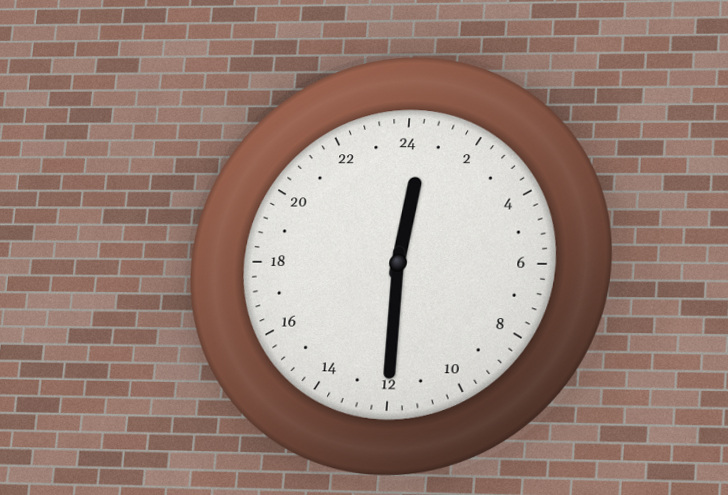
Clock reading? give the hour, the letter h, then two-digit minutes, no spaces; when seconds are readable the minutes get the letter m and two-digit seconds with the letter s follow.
0h30
